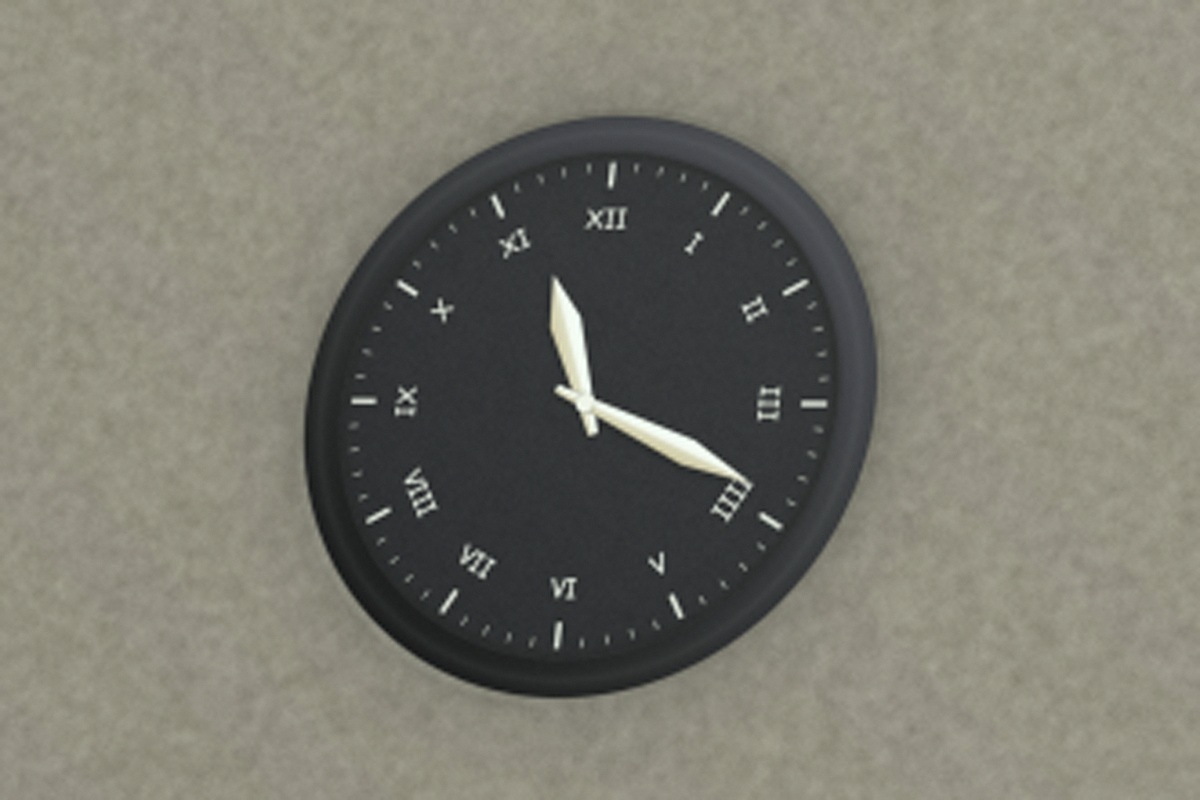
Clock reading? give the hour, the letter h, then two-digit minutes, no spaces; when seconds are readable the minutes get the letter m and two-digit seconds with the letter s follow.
11h19
